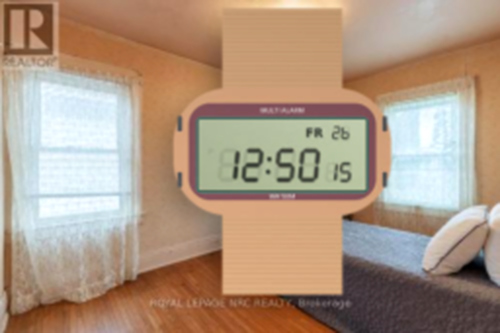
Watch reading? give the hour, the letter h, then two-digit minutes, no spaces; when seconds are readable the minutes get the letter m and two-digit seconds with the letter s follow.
12h50m15s
